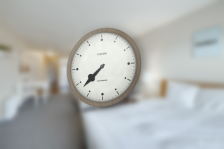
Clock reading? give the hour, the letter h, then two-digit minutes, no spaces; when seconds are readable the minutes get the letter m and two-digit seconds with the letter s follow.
7h38
